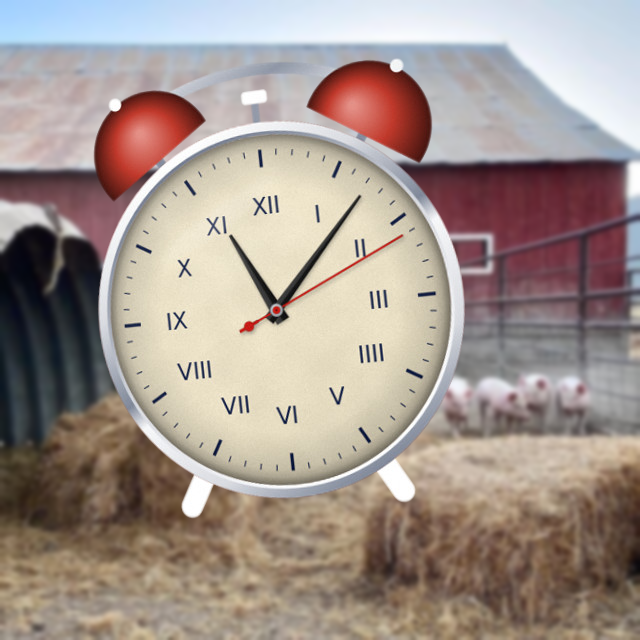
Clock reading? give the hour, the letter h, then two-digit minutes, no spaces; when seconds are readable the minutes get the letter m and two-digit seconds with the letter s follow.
11h07m11s
